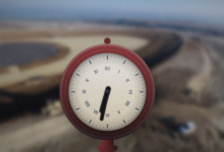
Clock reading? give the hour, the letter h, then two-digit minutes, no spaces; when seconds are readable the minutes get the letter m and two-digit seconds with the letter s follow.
6h32
